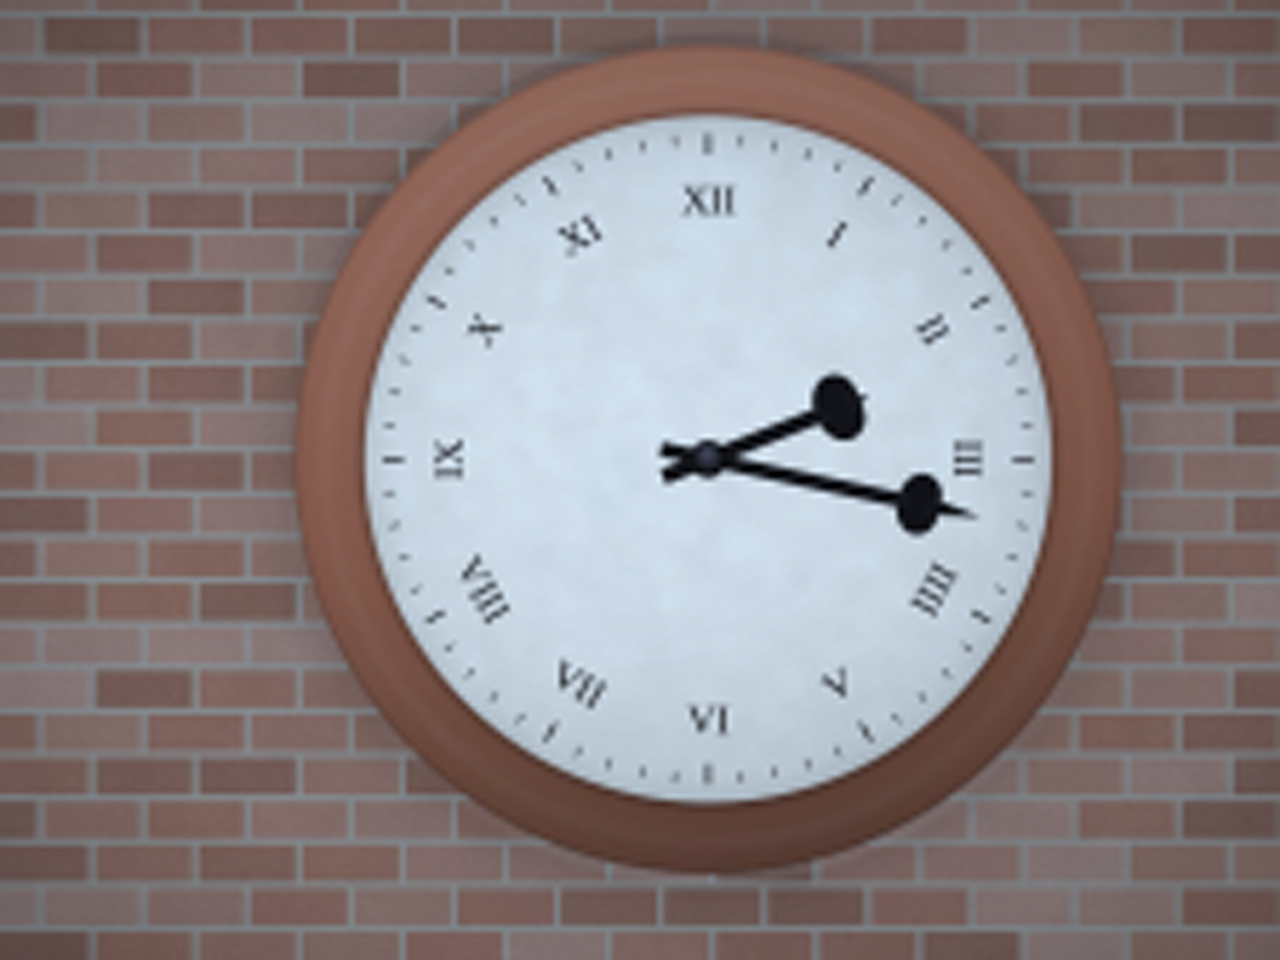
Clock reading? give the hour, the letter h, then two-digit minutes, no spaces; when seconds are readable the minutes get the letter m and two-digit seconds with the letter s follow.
2h17
